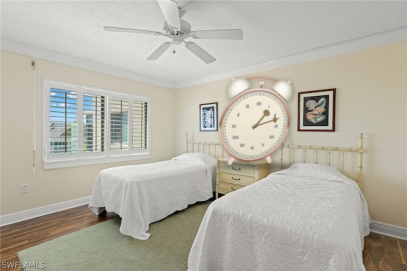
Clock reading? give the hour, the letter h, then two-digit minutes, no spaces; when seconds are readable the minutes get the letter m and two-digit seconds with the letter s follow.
1h12
